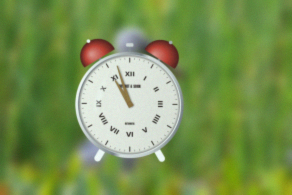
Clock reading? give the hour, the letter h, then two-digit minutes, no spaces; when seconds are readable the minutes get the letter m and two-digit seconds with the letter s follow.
10h57
